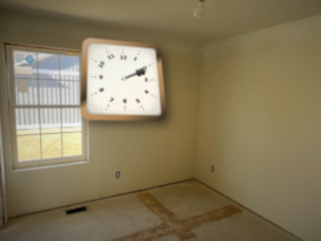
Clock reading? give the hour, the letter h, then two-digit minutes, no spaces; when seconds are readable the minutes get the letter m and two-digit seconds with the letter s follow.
2h11
